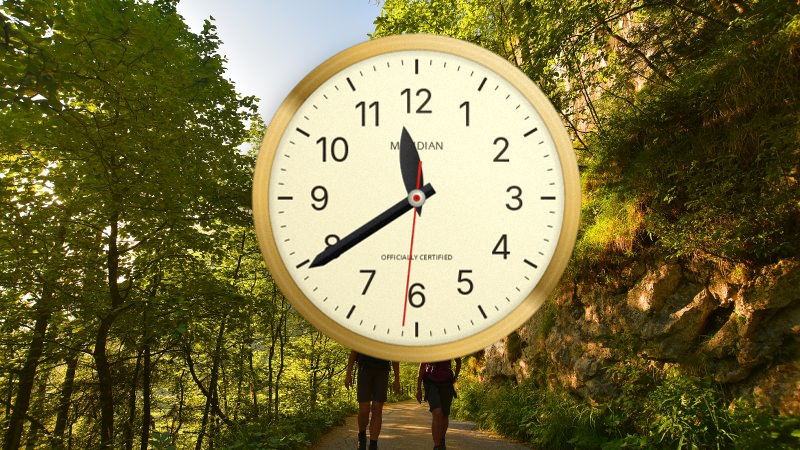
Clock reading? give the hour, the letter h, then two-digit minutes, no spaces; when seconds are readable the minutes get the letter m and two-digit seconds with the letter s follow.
11h39m31s
